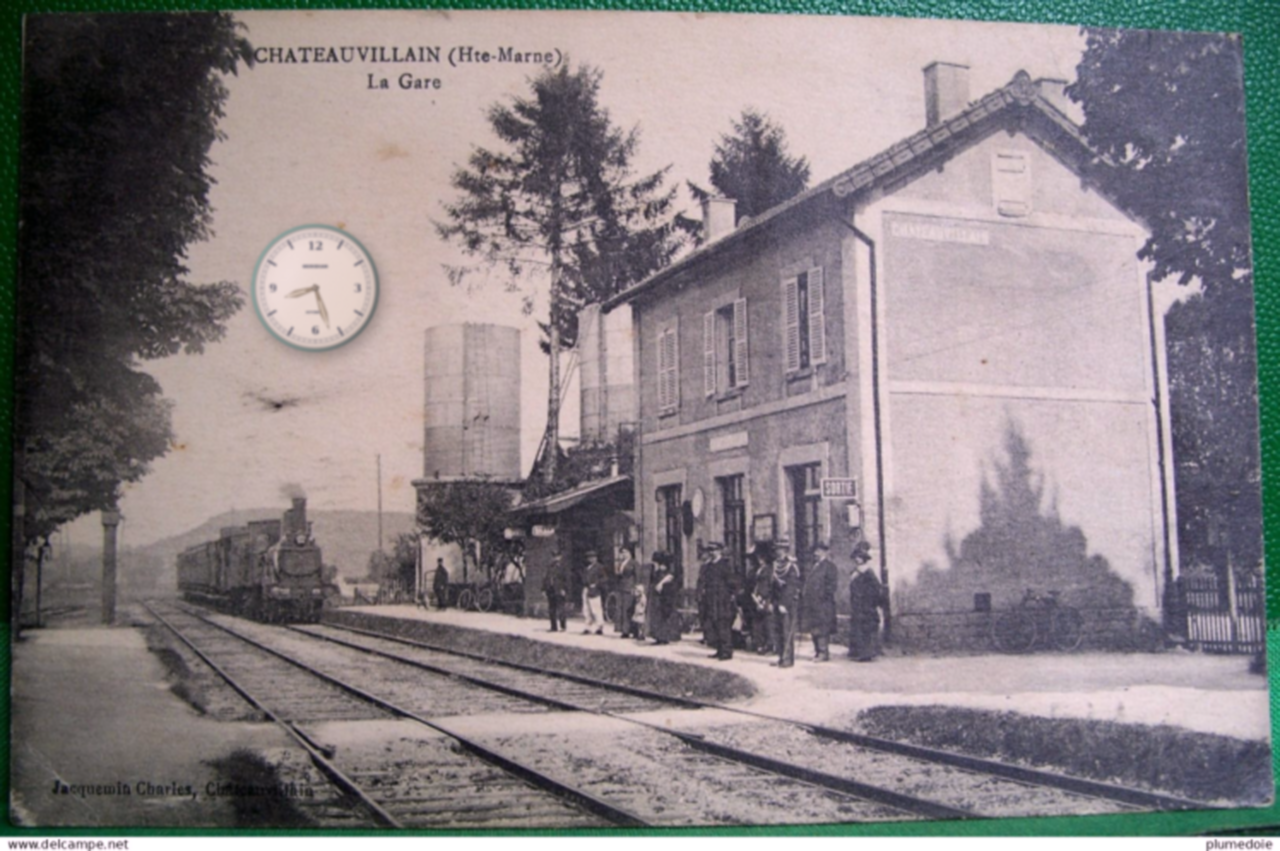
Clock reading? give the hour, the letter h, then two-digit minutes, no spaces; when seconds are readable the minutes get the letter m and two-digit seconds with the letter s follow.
8h27
